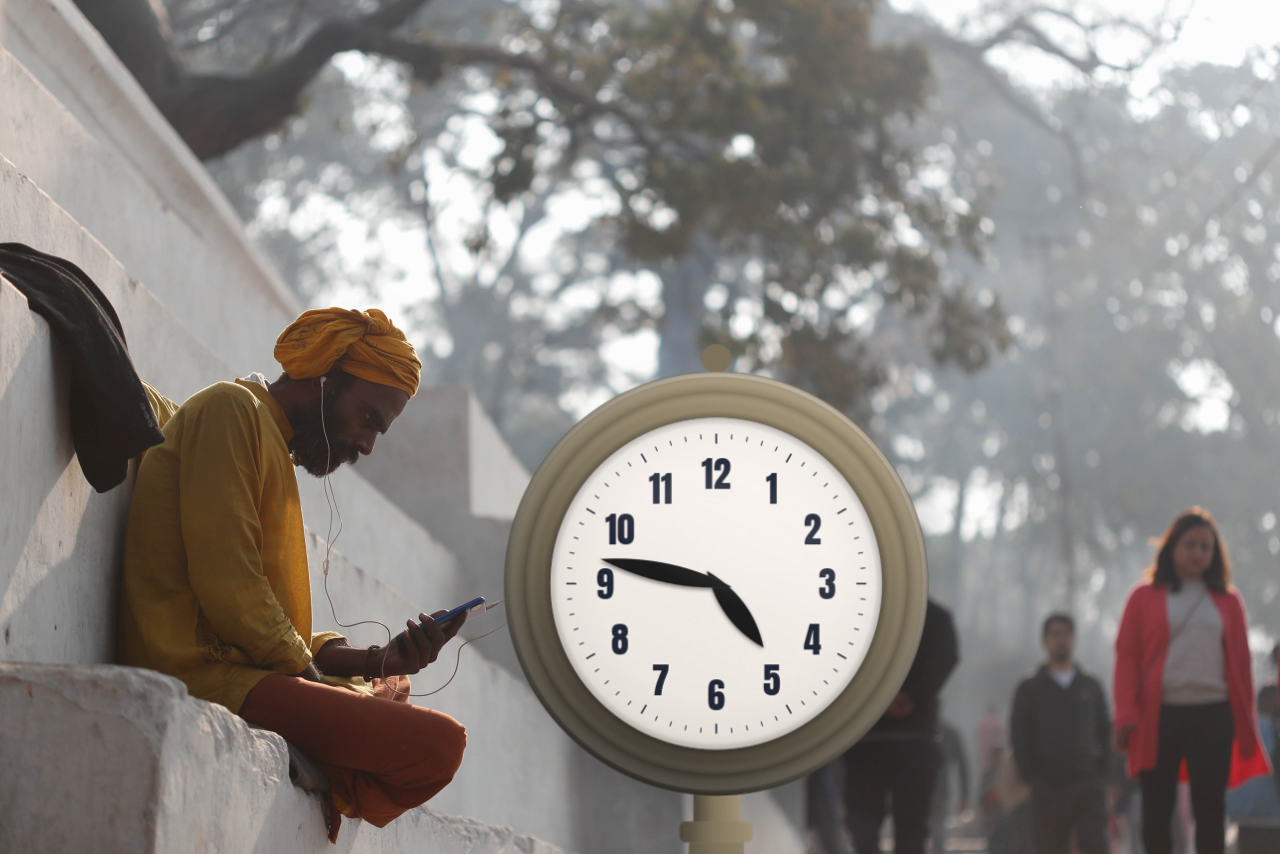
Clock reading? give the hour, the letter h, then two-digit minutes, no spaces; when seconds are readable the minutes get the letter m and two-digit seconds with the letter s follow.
4h47
